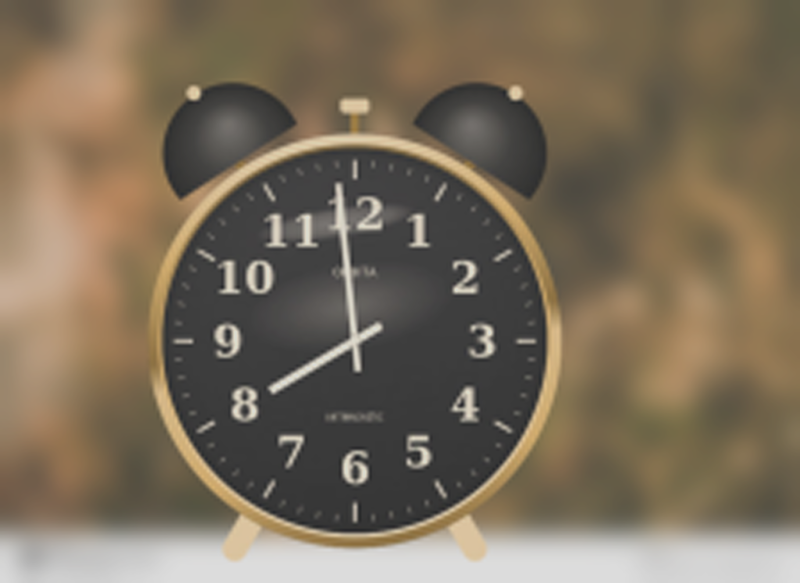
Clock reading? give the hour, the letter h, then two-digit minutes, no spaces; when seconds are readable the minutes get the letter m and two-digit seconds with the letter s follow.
7h59
